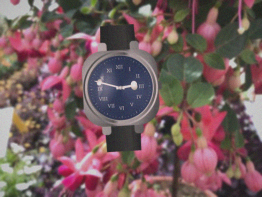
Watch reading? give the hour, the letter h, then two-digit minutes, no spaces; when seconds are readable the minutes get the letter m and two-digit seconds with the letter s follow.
2h48
